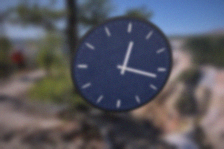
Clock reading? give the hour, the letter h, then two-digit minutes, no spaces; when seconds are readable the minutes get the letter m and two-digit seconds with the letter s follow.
12h17
